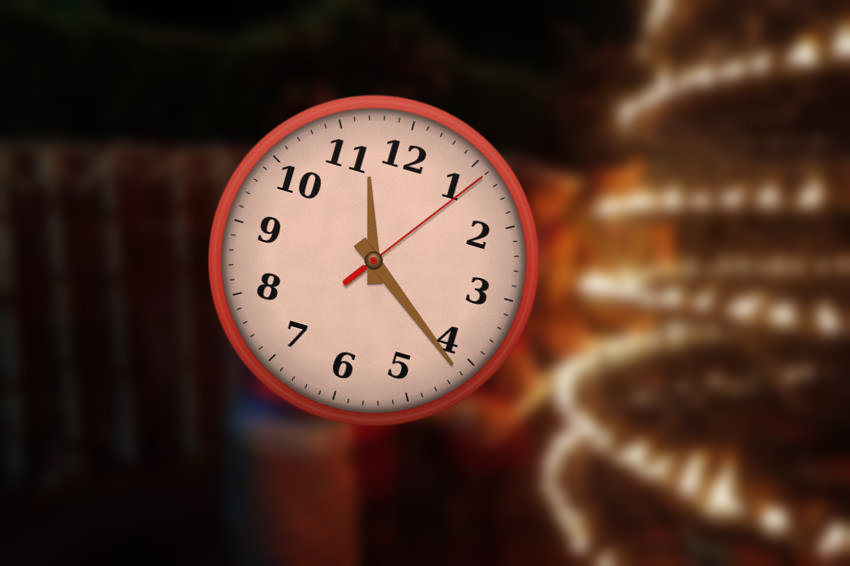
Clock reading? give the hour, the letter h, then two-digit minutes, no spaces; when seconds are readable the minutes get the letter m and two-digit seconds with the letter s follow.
11h21m06s
